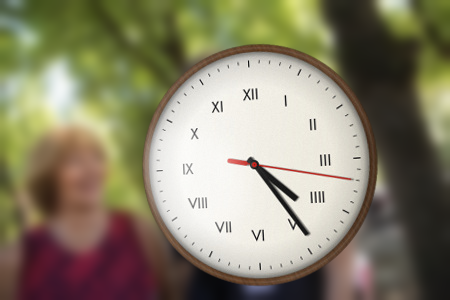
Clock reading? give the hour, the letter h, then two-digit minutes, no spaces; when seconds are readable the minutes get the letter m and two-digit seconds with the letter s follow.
4h24m17s
